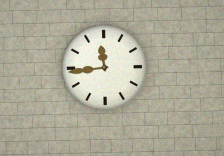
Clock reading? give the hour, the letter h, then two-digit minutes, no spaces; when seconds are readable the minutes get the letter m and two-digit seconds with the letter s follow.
11h44
